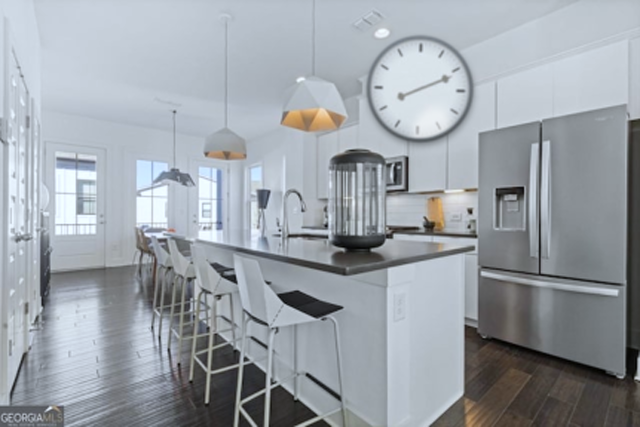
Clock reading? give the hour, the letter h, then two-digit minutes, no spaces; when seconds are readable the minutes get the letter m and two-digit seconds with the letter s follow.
8h11
